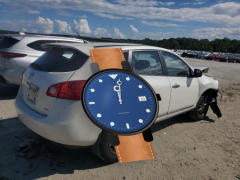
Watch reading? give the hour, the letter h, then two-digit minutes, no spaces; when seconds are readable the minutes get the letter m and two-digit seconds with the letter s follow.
12h02
